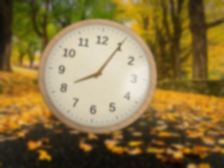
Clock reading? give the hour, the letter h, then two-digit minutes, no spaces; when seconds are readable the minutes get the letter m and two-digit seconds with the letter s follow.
8h05
